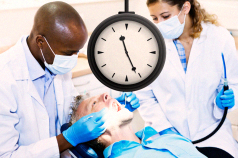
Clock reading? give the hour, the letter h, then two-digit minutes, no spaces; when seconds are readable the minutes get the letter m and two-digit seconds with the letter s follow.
11h26
